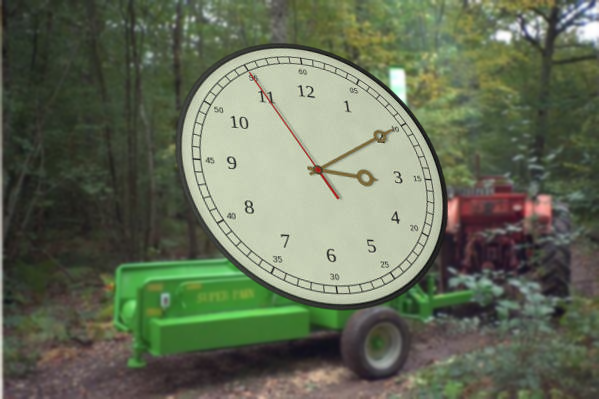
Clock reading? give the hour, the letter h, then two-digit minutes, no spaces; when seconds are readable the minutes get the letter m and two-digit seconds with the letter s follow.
3h09m55s
